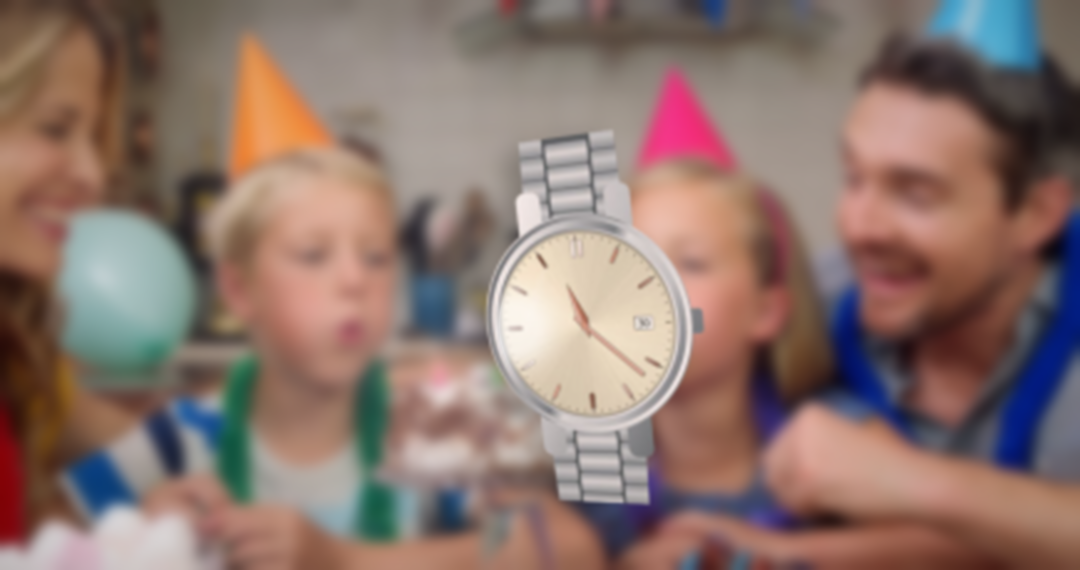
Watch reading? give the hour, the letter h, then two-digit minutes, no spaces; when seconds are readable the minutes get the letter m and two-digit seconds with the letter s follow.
11h22
